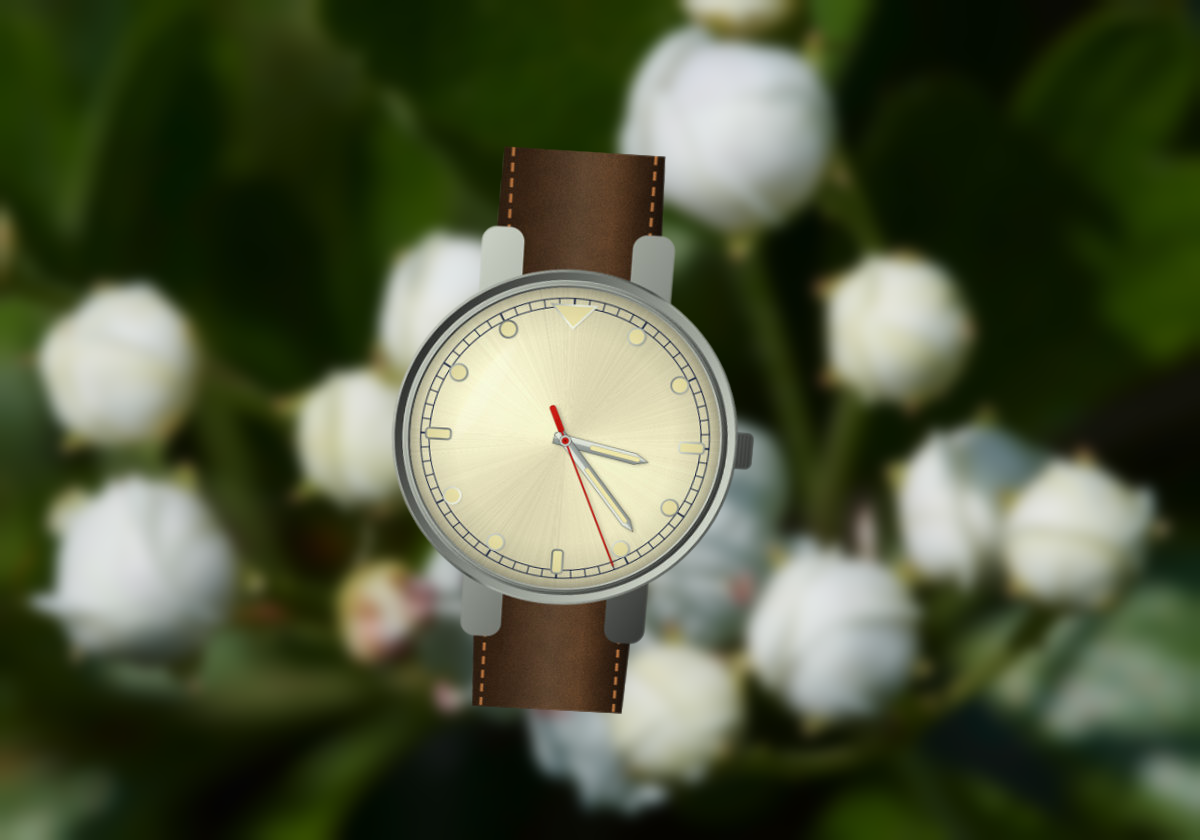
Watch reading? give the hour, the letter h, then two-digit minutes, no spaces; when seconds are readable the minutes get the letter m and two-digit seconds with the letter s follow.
3h23m26s
